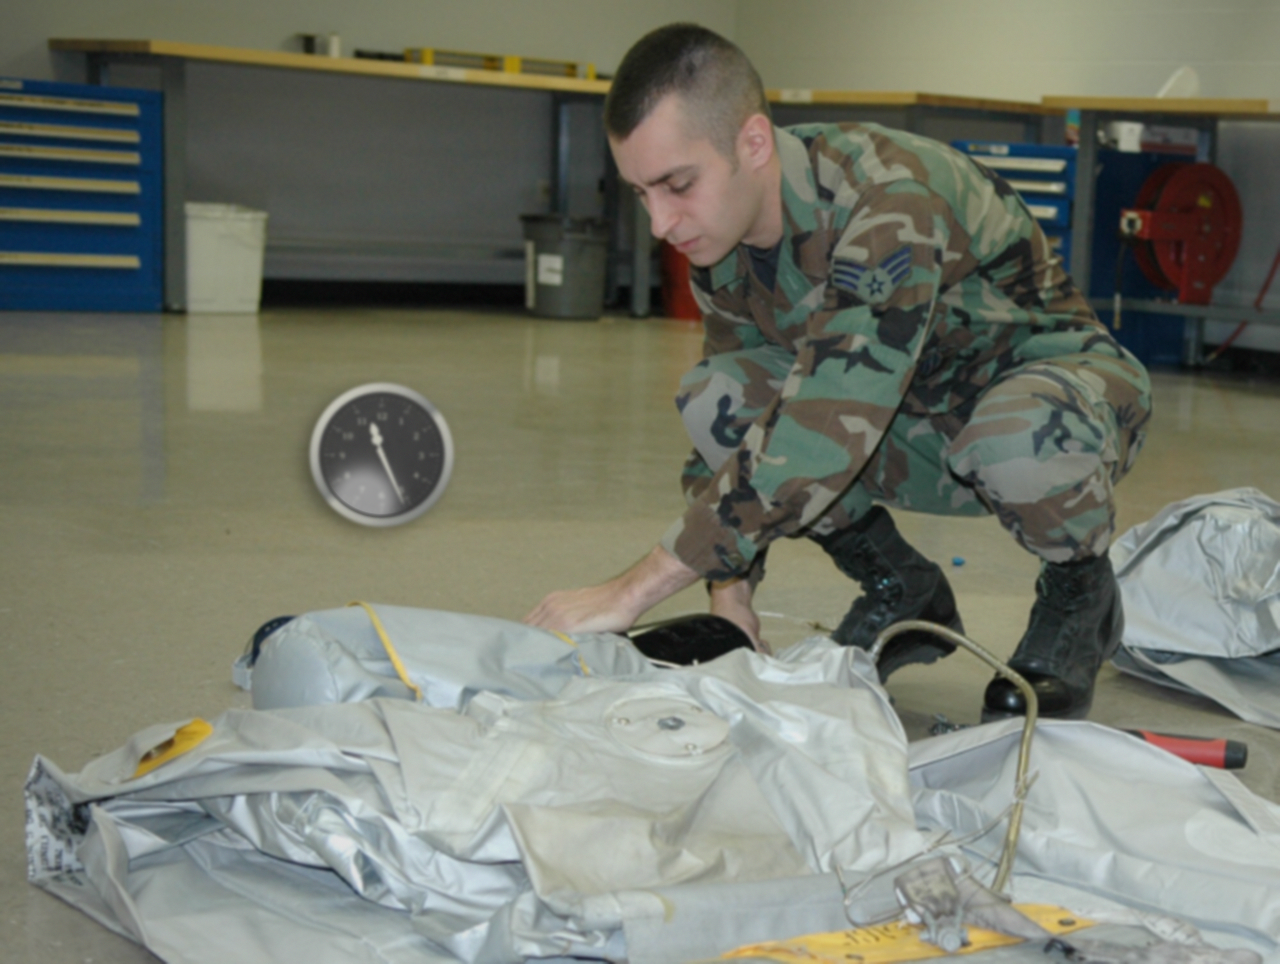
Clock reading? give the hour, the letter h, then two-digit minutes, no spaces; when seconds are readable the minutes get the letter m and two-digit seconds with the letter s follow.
11h26
